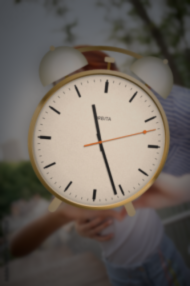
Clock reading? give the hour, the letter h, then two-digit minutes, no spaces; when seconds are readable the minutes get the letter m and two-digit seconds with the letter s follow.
11h26m12s
